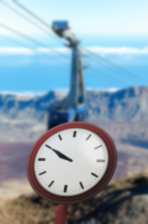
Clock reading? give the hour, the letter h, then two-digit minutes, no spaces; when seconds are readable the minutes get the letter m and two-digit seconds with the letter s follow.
9h50
